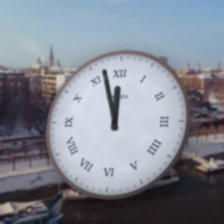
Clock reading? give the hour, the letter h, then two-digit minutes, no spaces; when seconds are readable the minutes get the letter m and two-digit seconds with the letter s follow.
11h57
